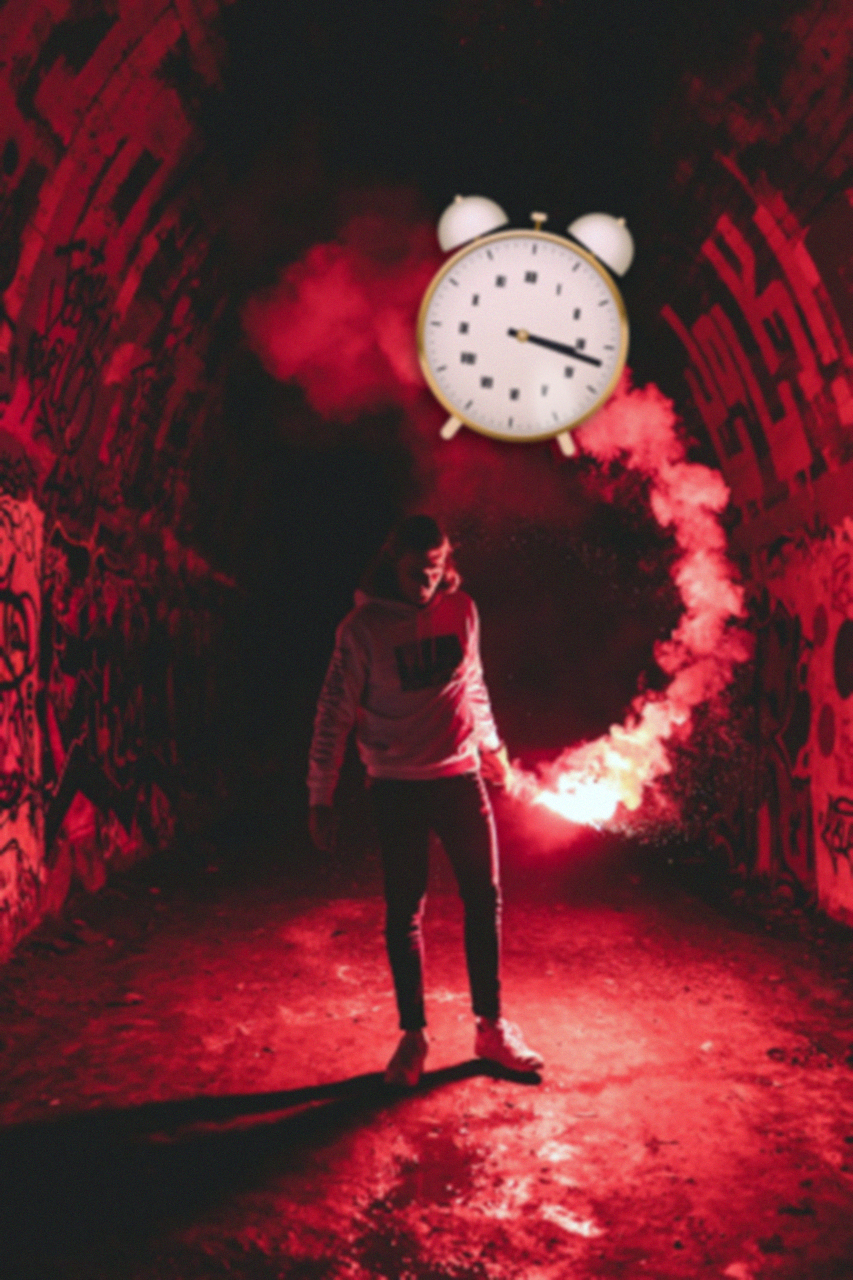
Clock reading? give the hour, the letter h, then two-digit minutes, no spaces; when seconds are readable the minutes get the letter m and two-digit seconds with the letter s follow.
3h17
